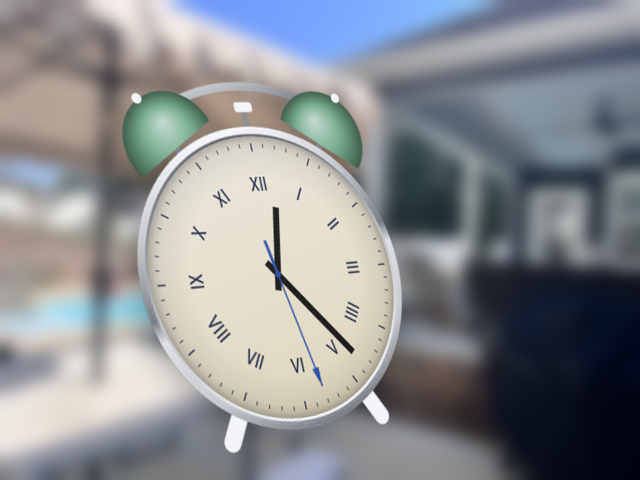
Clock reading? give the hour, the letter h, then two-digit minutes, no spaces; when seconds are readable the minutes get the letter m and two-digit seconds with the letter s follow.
12h23m28s
